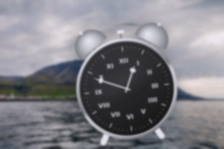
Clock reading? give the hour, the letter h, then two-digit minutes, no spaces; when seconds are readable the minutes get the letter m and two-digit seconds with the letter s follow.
12h49
